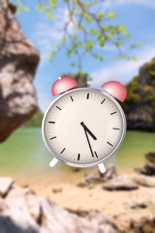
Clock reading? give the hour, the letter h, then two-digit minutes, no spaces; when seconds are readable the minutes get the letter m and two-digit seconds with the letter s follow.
4h26
